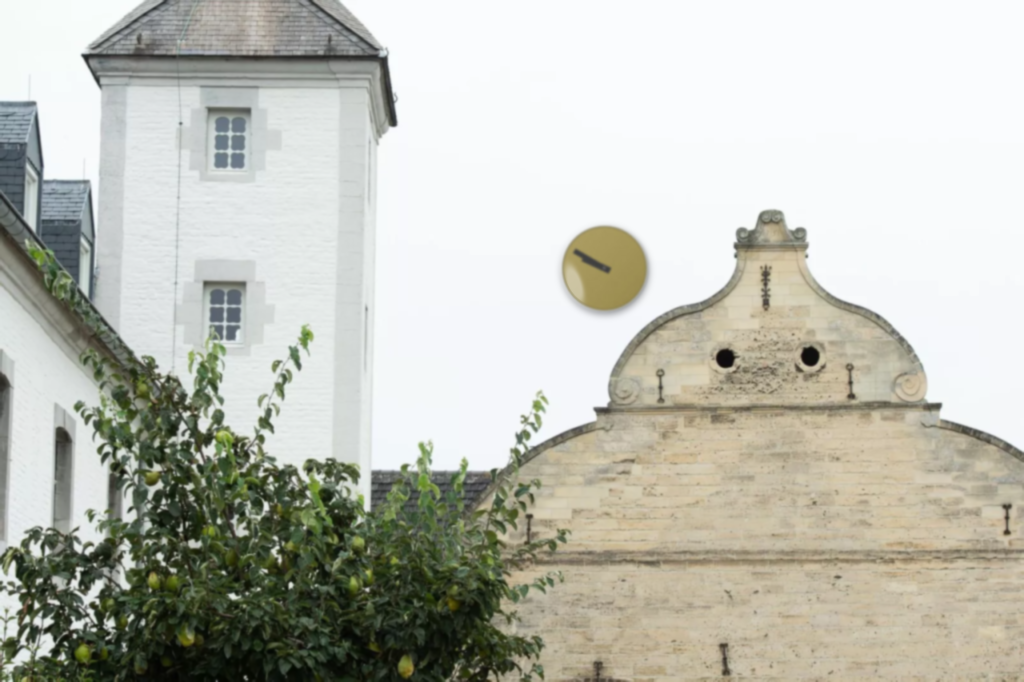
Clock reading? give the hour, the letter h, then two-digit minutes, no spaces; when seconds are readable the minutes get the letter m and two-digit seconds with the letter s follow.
9h50
